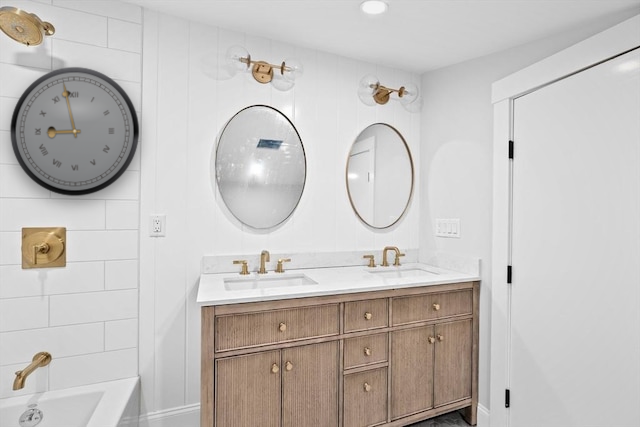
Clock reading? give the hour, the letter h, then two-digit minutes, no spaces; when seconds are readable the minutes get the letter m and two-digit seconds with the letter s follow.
8h58
